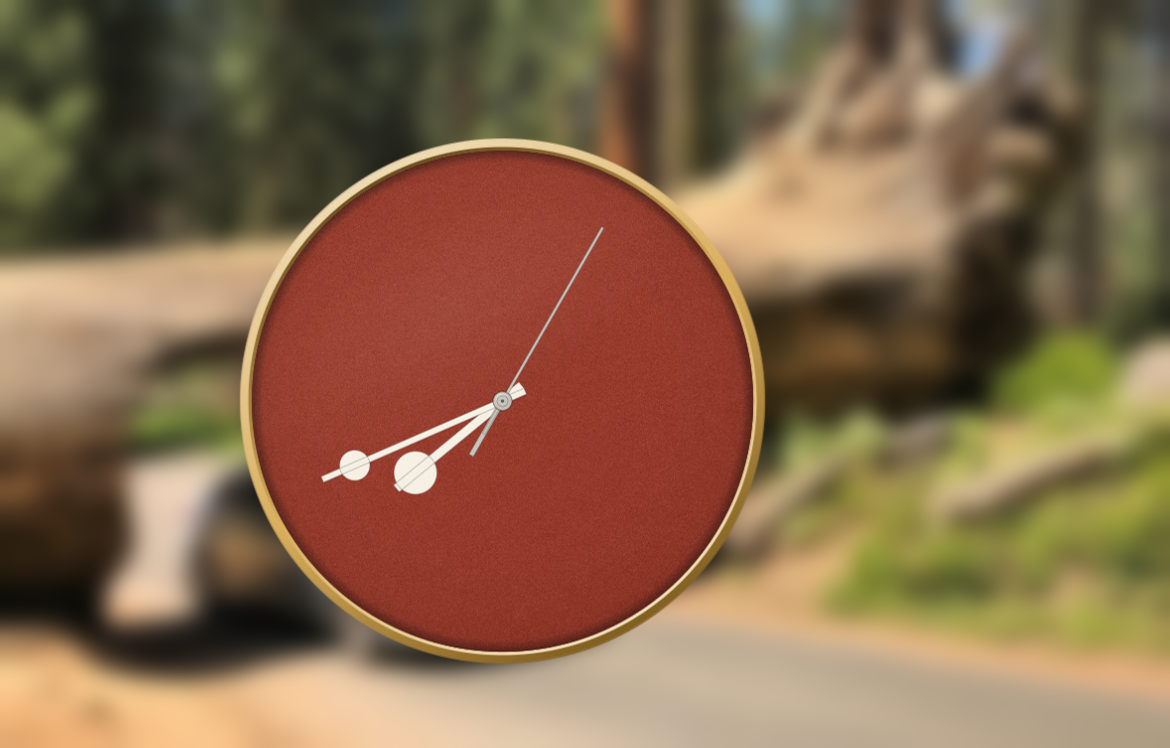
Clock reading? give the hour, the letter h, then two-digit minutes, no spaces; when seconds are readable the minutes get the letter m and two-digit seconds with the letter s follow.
7h41m05s
